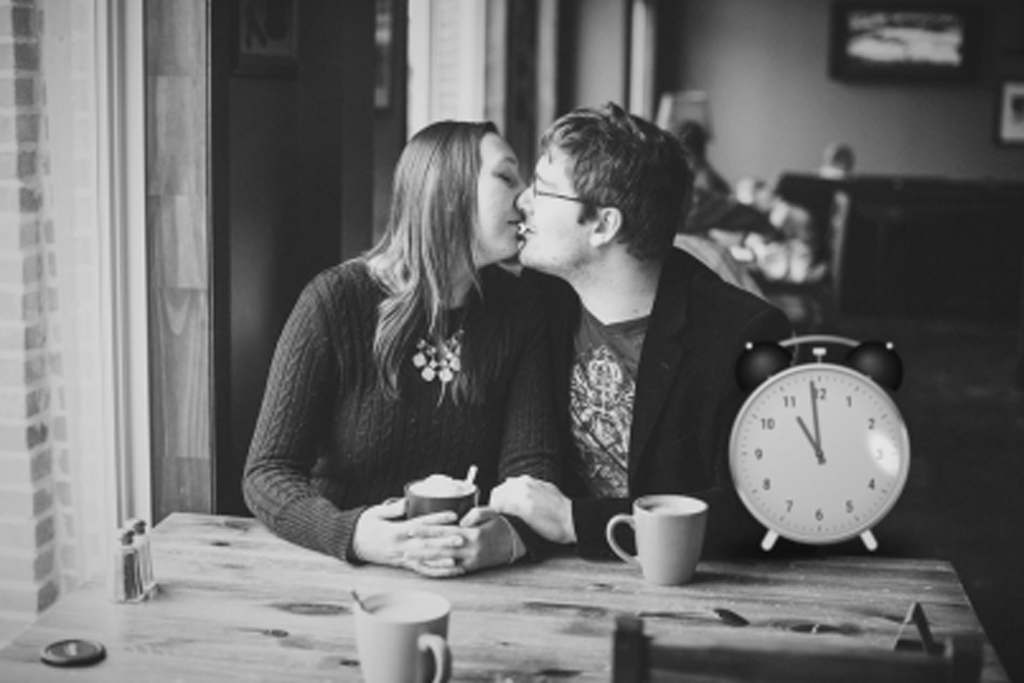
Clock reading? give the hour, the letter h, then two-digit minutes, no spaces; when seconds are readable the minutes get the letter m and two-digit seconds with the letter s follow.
10h59
